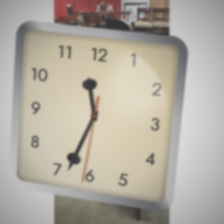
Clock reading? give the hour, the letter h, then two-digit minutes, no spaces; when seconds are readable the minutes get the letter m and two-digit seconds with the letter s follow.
11h33m31s
